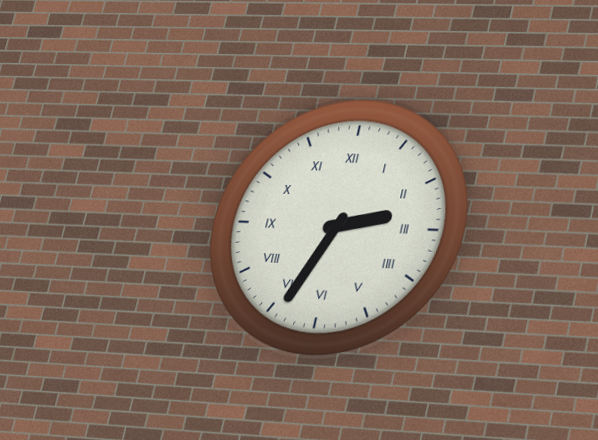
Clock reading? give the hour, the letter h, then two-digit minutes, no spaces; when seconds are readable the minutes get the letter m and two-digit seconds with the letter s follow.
2h34
